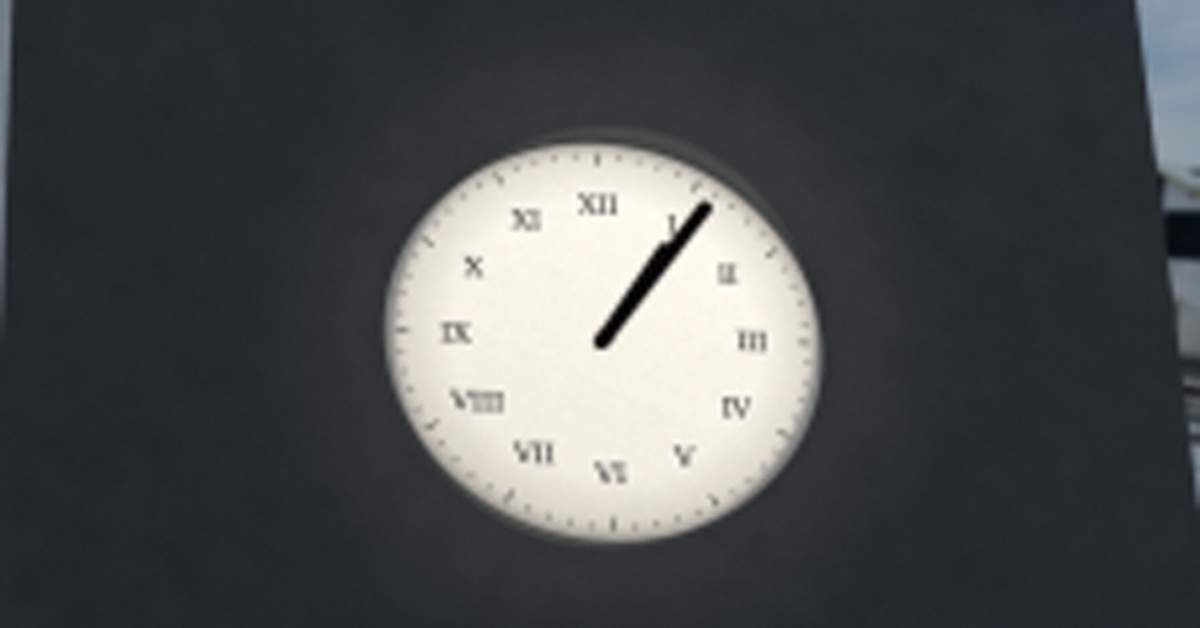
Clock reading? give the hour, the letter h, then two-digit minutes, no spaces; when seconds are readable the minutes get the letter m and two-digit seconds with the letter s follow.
1h06
